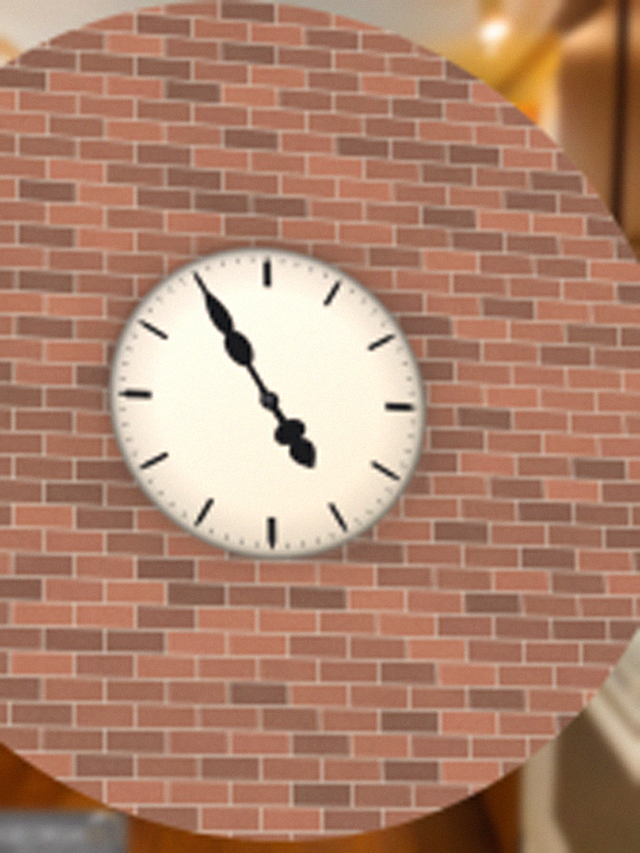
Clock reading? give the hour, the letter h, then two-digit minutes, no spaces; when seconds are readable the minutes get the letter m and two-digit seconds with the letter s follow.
4h55
